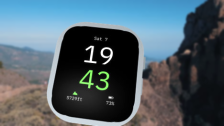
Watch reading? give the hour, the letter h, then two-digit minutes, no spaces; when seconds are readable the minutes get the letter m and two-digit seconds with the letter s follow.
19h43
